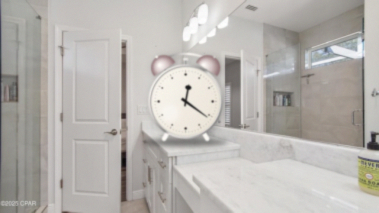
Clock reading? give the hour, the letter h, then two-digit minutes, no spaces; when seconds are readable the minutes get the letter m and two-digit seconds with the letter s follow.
12h21
